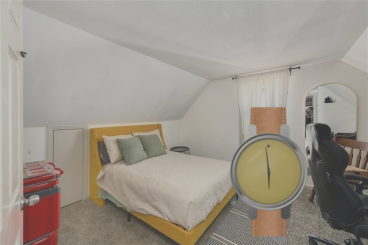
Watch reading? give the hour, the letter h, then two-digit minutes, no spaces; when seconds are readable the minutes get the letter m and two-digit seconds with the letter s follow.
5h59
